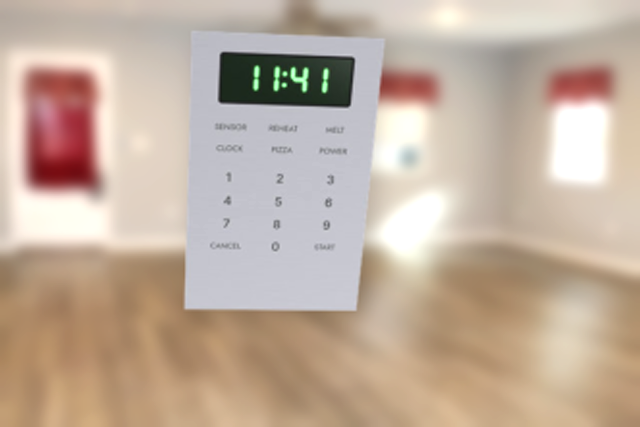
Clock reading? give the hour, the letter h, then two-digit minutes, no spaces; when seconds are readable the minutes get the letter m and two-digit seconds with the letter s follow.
11h41
